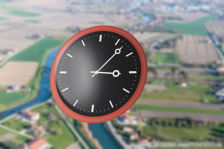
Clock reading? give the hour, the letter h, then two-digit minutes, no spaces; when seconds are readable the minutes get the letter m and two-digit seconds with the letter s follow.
3h07
